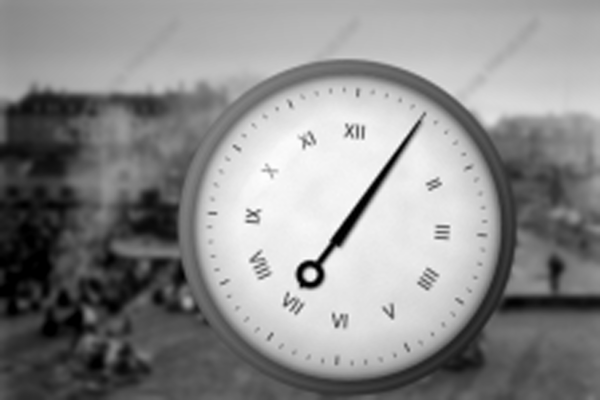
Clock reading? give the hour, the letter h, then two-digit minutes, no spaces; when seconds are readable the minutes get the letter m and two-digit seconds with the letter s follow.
7h05
